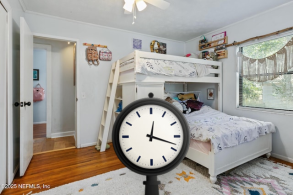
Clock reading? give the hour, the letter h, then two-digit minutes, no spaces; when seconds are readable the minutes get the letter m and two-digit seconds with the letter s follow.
12h18
